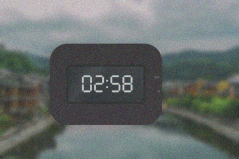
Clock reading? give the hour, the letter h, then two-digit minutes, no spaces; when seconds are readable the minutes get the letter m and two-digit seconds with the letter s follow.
2h58
